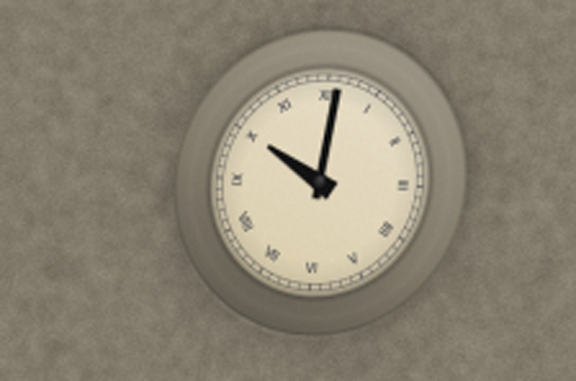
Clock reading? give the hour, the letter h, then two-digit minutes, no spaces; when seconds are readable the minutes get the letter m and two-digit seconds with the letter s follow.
10h01
